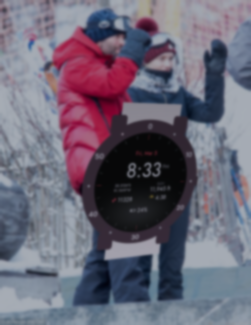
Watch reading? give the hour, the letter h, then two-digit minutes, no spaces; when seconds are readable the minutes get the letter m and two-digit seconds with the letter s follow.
8h33
